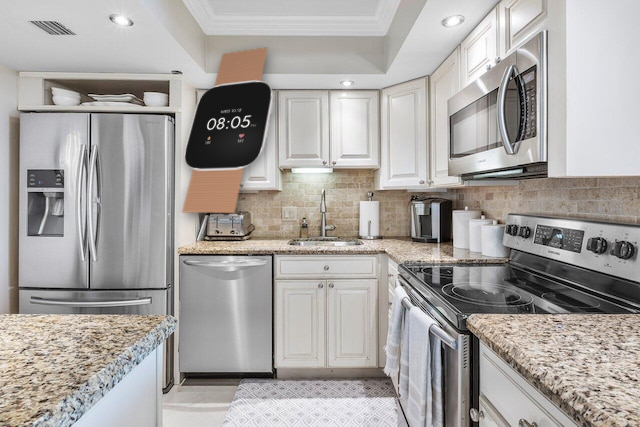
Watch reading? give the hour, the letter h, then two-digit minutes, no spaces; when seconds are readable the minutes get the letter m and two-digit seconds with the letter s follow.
8h05
